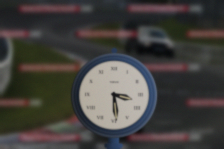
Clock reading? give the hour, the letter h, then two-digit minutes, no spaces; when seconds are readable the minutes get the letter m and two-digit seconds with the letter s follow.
3h29
